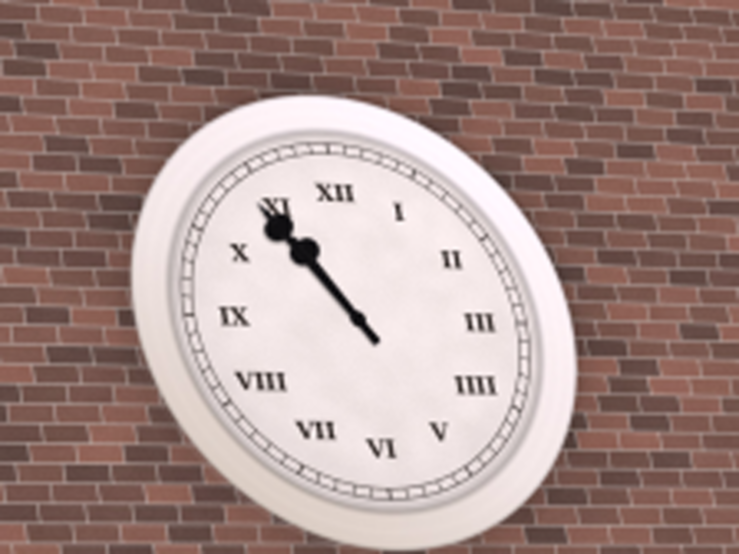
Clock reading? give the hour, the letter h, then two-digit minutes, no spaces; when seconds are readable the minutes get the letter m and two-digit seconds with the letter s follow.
10h54
